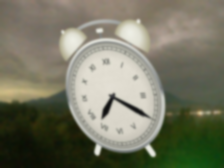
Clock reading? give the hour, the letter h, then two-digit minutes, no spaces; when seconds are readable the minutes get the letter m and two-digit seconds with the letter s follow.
7h20
